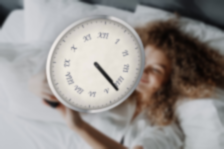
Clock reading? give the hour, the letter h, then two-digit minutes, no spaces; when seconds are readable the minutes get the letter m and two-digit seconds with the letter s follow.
4h22
